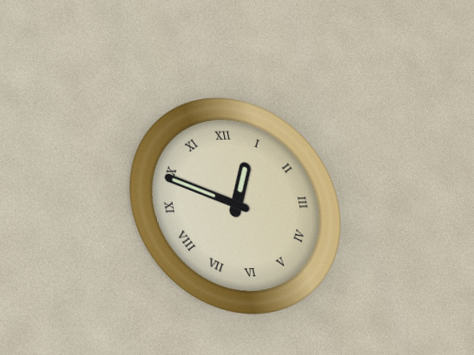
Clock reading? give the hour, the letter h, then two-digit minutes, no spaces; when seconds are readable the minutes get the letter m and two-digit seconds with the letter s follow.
12h49
